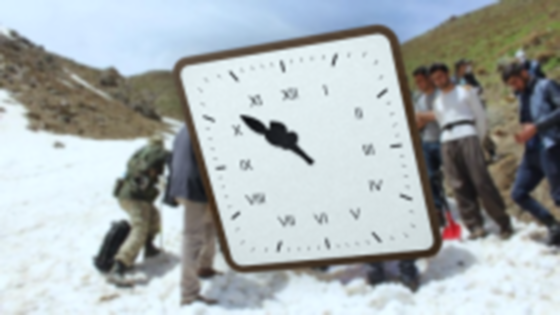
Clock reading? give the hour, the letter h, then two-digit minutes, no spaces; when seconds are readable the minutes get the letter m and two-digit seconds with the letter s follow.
10h52
